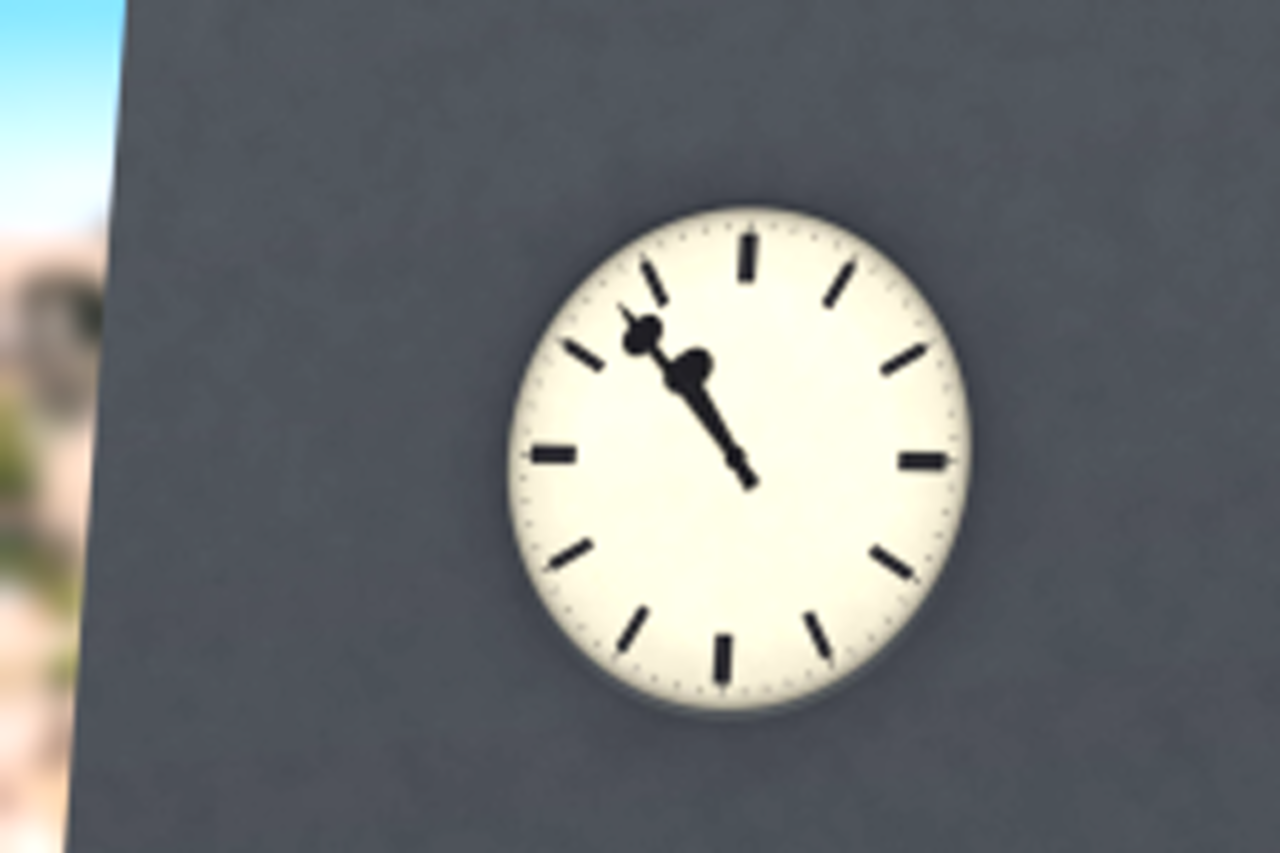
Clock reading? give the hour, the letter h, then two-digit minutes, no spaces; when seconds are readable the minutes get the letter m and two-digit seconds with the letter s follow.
10h53
